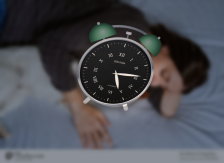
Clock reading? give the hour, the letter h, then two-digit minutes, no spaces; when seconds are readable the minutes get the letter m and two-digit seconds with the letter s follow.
5h14
